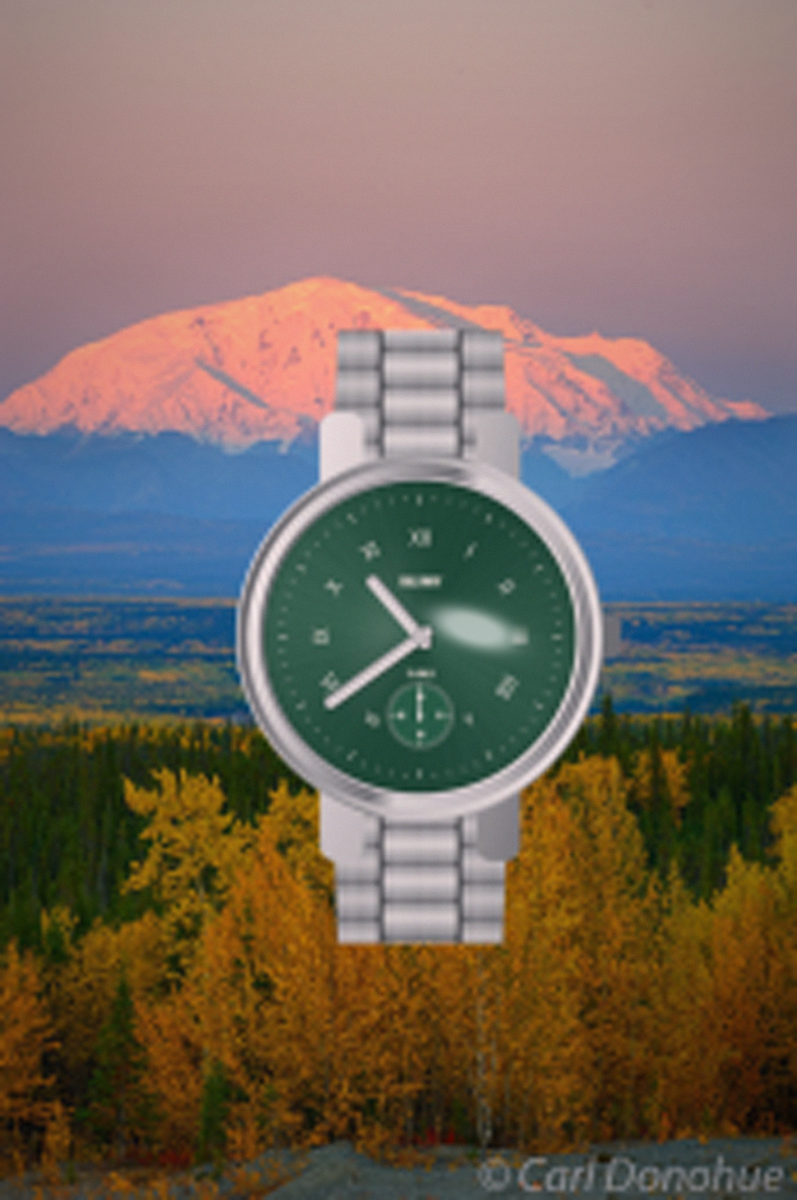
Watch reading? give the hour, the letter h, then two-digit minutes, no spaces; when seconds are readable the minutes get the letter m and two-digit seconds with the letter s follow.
10h39
